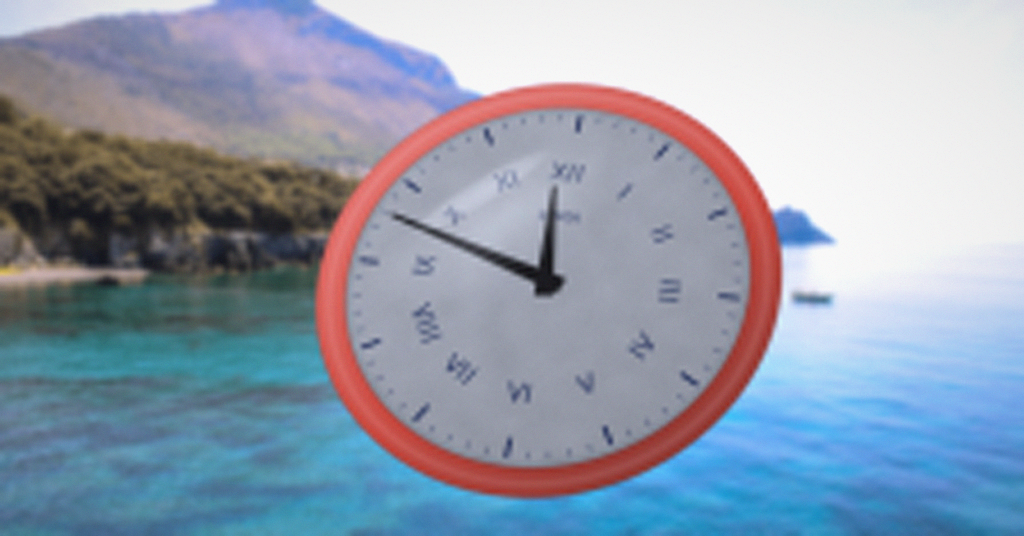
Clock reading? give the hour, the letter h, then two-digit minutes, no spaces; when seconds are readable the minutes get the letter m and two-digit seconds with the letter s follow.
11h48
